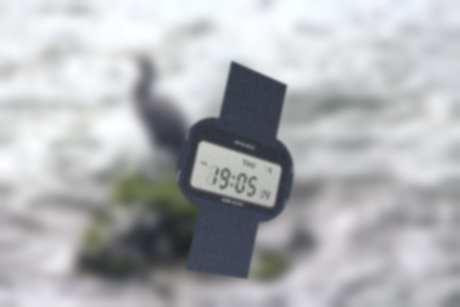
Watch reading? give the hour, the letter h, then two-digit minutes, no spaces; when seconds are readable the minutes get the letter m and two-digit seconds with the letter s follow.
19h05
